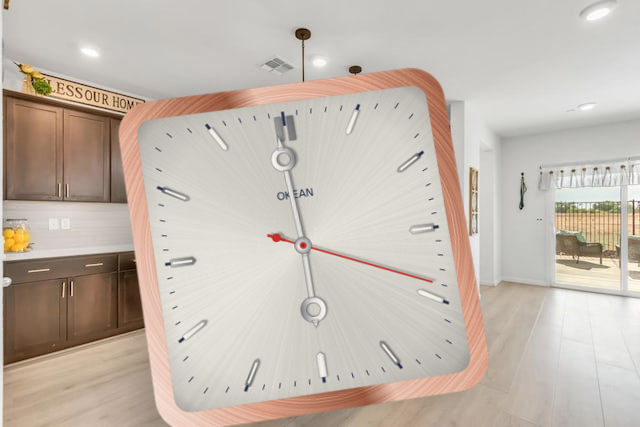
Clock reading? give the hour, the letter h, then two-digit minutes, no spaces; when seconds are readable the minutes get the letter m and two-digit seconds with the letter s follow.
5h59m19s
